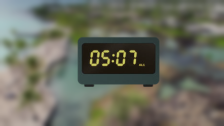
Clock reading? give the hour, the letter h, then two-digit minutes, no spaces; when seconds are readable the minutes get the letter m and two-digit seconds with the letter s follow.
5h07
